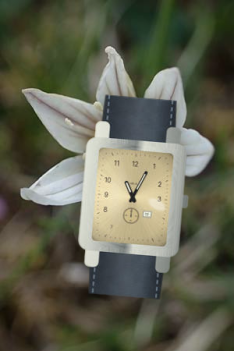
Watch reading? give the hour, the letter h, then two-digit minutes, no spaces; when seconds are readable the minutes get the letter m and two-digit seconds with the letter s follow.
11h04
